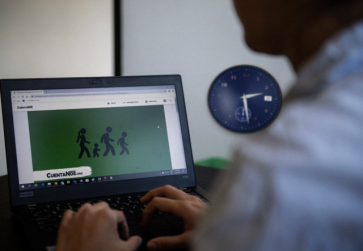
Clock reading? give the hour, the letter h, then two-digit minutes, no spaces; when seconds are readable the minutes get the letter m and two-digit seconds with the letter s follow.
2h28
